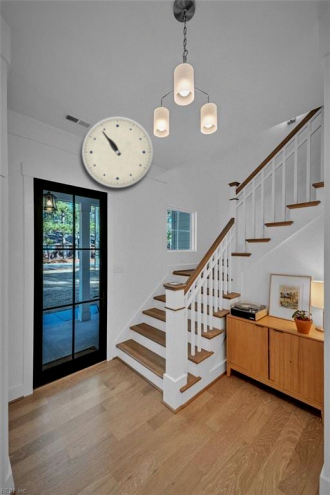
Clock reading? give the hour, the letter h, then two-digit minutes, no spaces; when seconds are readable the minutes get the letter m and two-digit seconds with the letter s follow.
10h54
